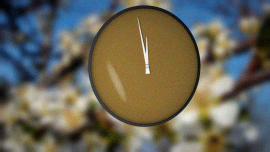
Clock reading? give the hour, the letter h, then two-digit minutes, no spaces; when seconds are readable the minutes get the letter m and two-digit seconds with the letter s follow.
11h58
